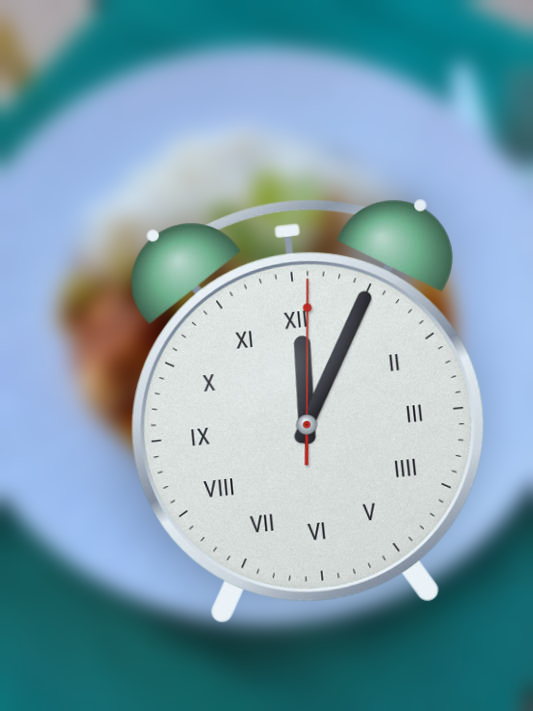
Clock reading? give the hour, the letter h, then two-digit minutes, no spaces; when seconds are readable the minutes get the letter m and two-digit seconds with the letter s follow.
12h05m01s
